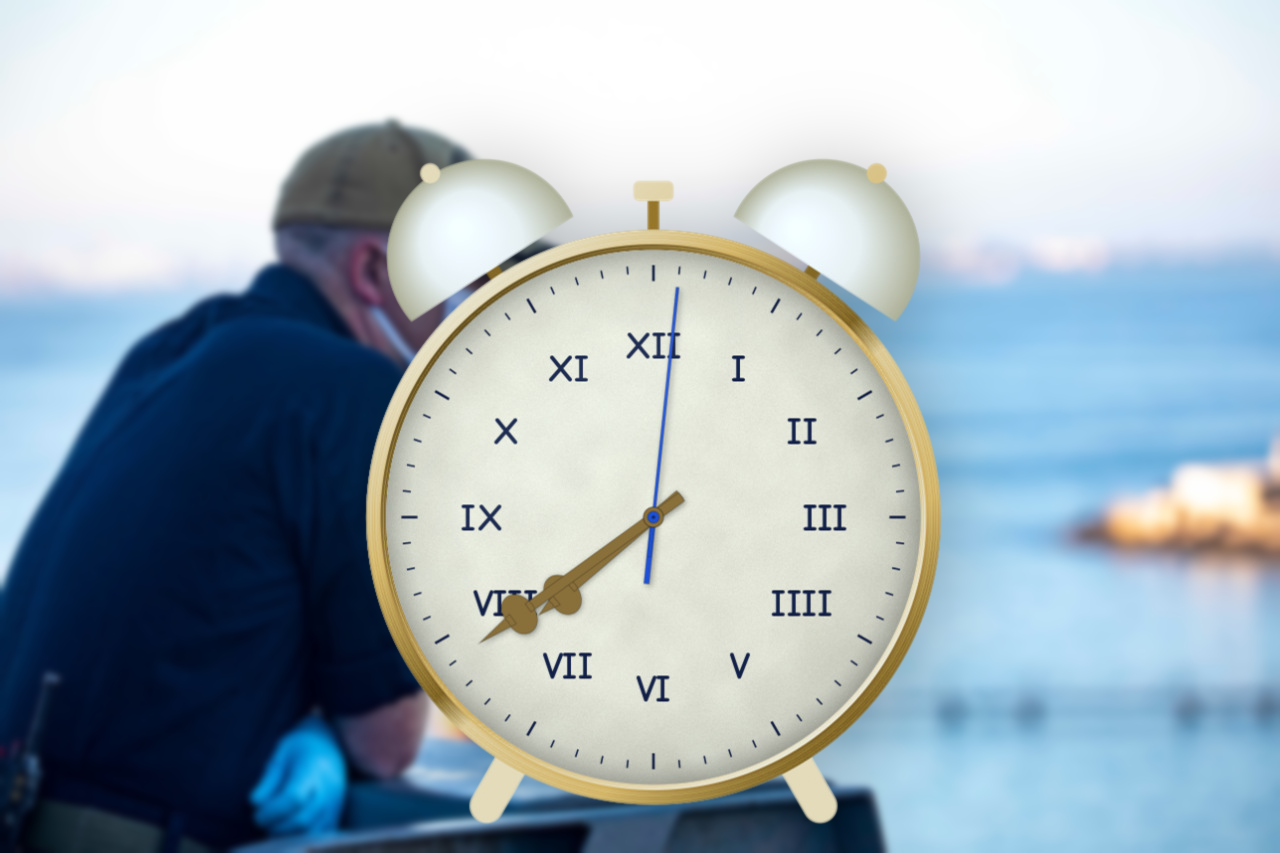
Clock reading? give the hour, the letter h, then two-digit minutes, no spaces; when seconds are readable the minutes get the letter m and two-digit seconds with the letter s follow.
7h39m01s
